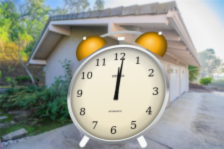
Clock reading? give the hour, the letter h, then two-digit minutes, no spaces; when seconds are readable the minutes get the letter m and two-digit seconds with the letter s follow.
12h01
